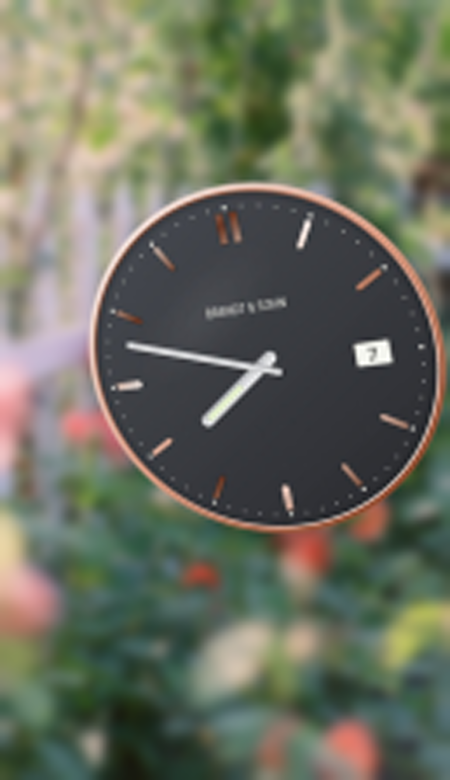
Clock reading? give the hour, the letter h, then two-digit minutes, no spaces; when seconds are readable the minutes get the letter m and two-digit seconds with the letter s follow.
7h48
